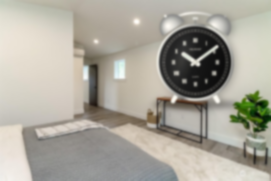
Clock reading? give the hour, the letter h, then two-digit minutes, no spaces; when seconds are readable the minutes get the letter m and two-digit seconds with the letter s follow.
10h09
